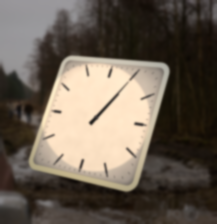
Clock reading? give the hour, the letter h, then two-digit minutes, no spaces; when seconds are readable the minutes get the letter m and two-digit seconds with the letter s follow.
1h05
